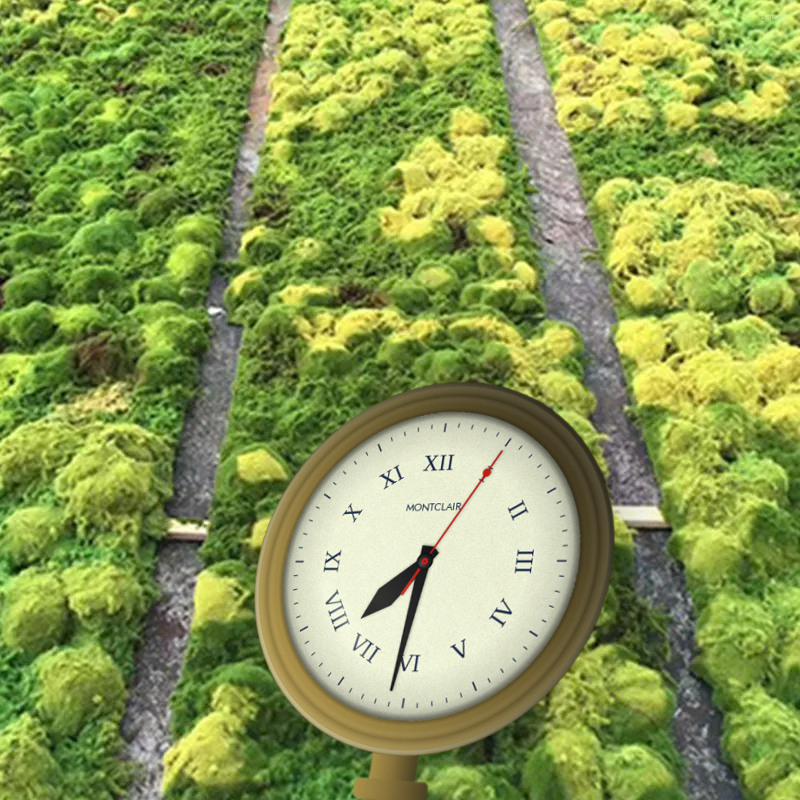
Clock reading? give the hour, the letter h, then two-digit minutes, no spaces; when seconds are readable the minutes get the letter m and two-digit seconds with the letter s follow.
7h31m05s
